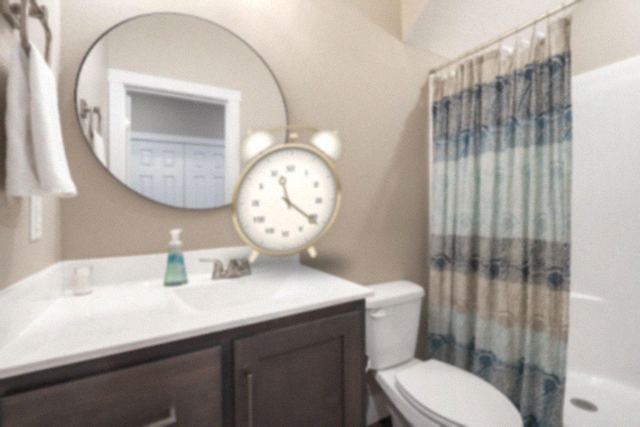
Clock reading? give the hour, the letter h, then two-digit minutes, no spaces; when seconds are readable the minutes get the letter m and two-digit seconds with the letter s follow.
11h21
